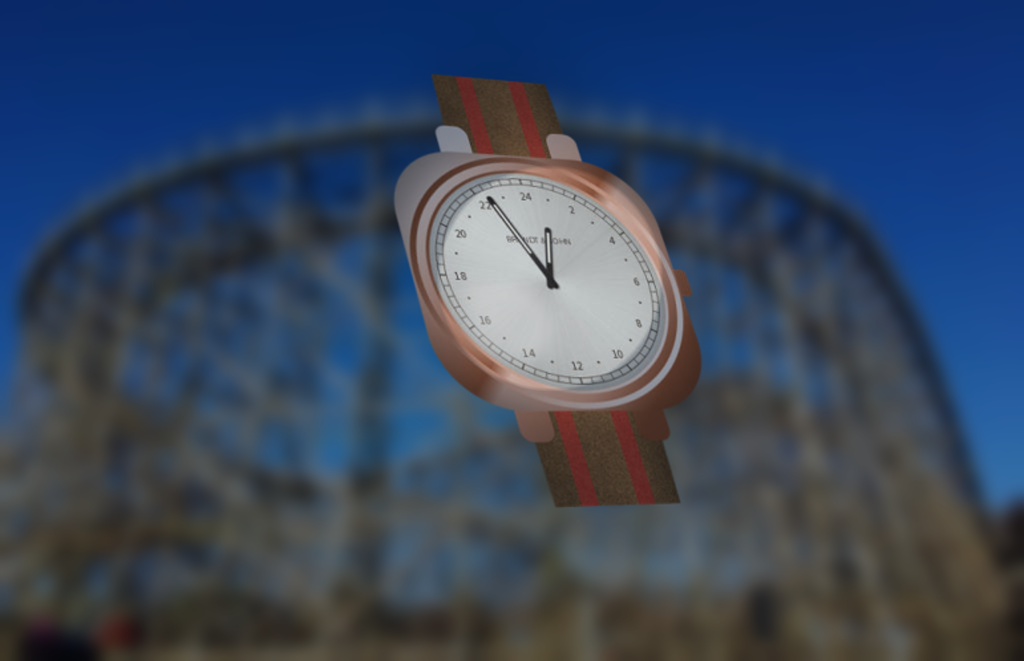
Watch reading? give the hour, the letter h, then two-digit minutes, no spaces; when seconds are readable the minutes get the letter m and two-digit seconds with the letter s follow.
0h56
